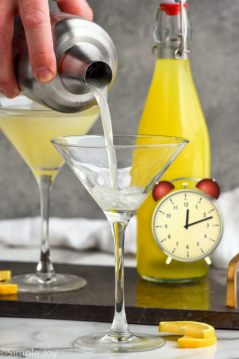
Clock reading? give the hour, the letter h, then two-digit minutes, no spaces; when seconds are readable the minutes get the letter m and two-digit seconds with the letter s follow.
12h12
